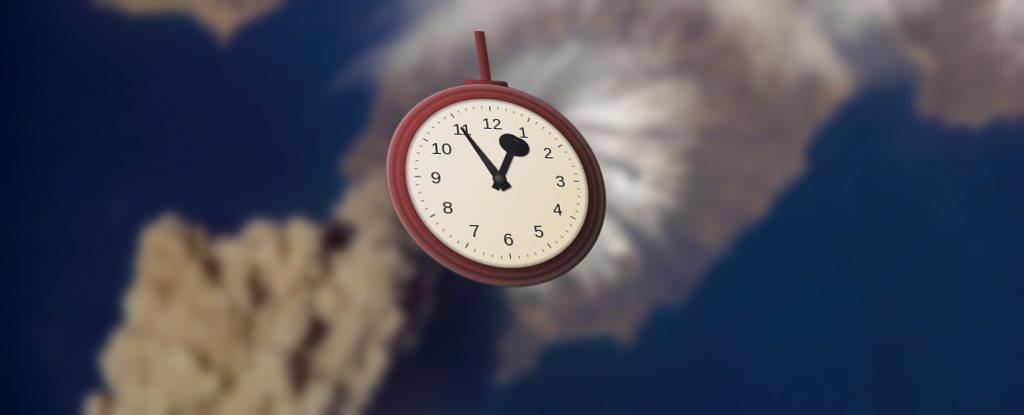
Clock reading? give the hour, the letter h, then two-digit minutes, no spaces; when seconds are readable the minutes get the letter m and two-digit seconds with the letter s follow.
12h55
